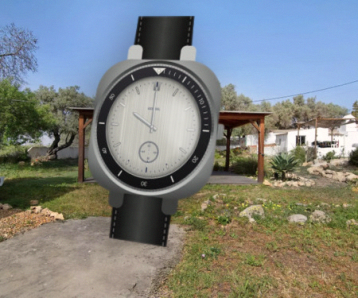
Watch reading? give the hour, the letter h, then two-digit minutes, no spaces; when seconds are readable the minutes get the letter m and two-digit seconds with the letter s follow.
10h00
